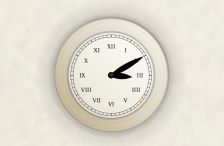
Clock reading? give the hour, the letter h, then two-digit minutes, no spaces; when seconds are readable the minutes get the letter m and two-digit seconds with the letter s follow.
3h10
